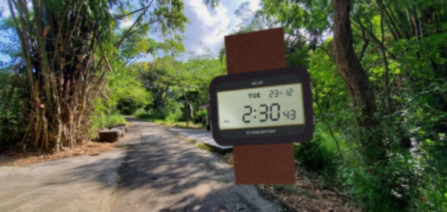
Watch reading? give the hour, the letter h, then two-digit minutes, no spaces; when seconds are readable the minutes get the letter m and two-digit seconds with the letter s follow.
2h30
